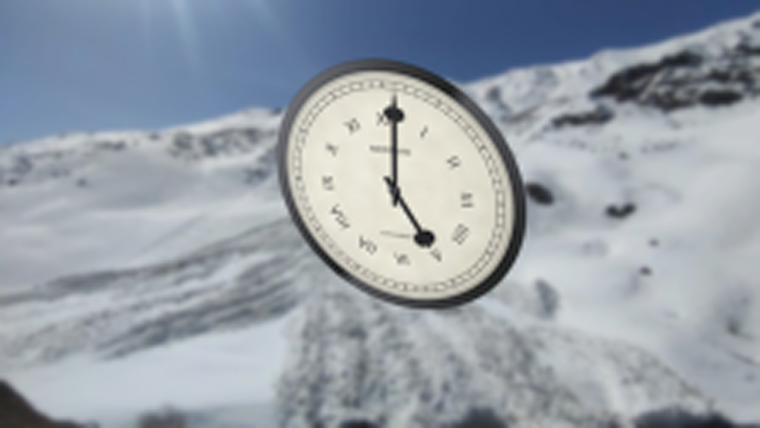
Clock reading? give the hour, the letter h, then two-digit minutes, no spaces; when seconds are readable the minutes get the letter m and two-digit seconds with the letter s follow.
5h01
